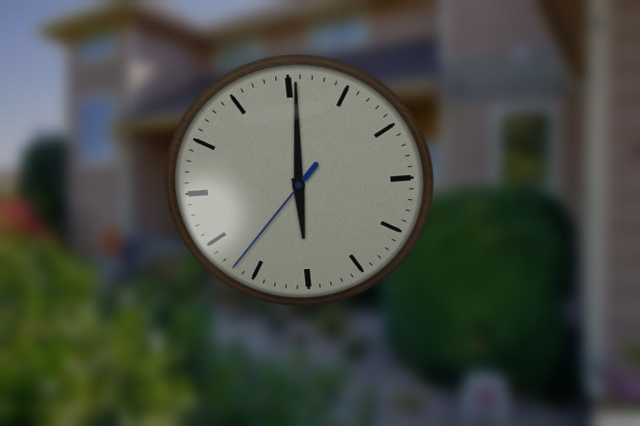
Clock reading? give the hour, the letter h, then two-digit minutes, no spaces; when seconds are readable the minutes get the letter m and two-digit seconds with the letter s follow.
6h00m37s
